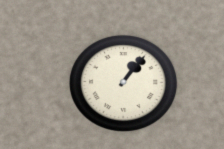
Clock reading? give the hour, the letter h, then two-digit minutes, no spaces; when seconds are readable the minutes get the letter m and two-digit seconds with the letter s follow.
1h06
